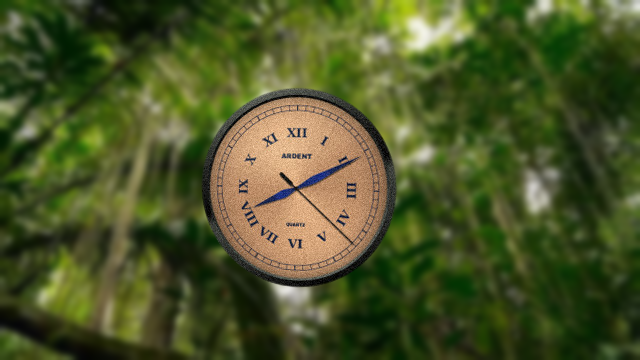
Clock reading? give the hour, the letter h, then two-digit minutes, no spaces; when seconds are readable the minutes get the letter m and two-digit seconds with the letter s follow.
8h10m22s
